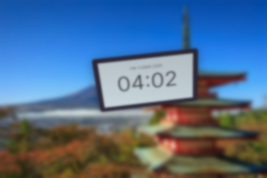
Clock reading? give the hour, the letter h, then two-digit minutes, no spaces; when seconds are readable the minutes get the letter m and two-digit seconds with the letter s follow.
4h02
